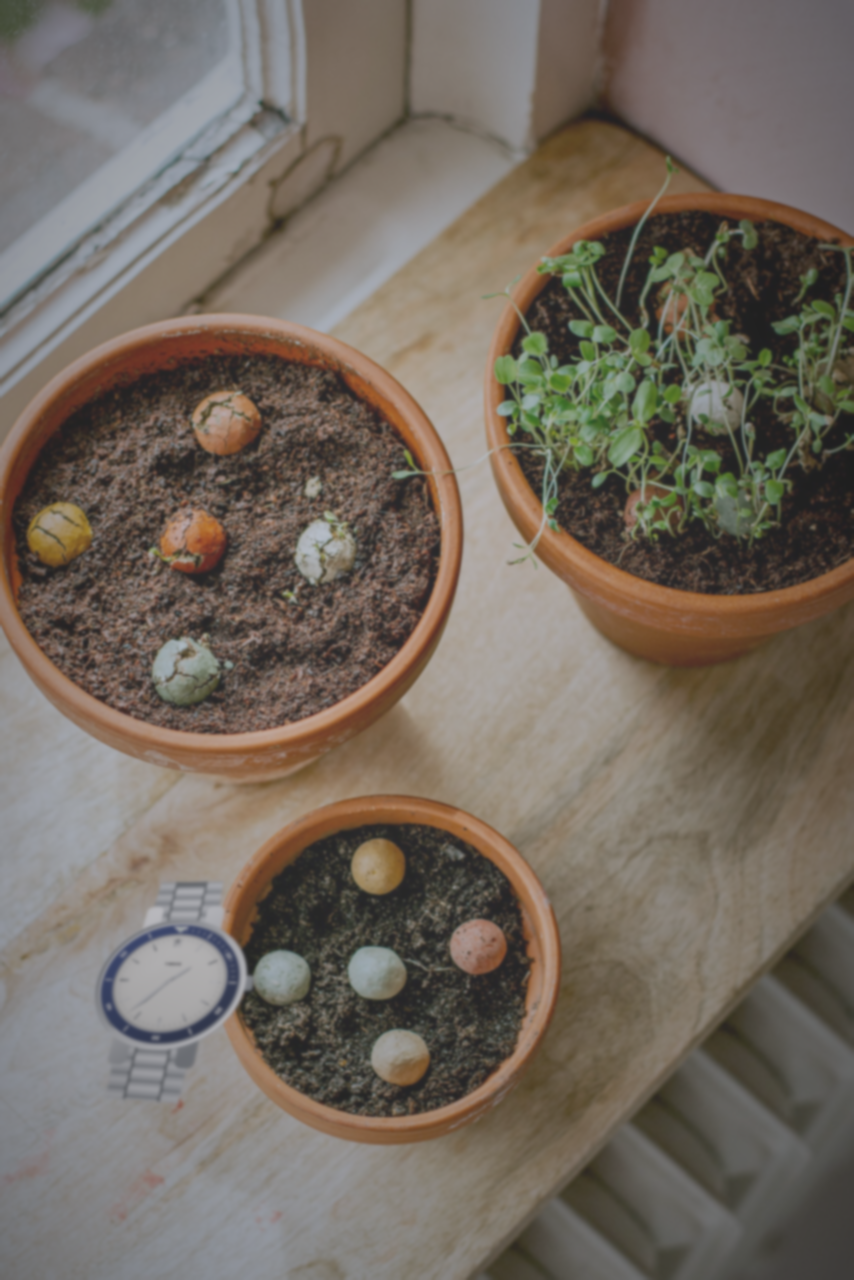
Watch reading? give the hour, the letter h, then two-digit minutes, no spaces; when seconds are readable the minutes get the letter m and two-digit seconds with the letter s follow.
1h37
